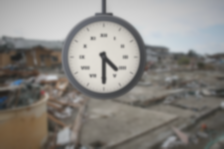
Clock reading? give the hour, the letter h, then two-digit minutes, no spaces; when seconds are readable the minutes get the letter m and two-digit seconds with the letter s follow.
4h30
